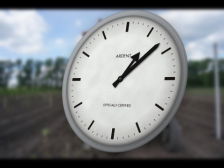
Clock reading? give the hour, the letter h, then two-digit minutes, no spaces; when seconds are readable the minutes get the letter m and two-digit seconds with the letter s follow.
1h08
